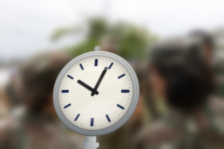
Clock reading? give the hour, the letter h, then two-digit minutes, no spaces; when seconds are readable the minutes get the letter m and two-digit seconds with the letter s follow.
10h04
